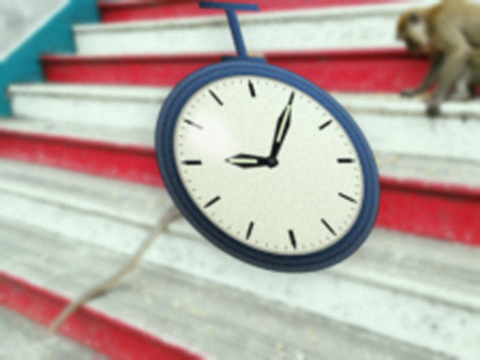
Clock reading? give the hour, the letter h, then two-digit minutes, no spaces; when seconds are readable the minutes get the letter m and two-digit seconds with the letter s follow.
9h05
